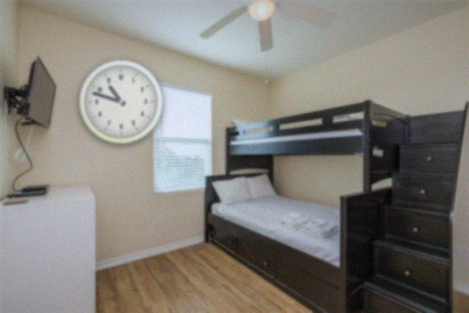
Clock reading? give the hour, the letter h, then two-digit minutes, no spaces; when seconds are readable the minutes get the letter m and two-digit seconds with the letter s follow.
10h48
